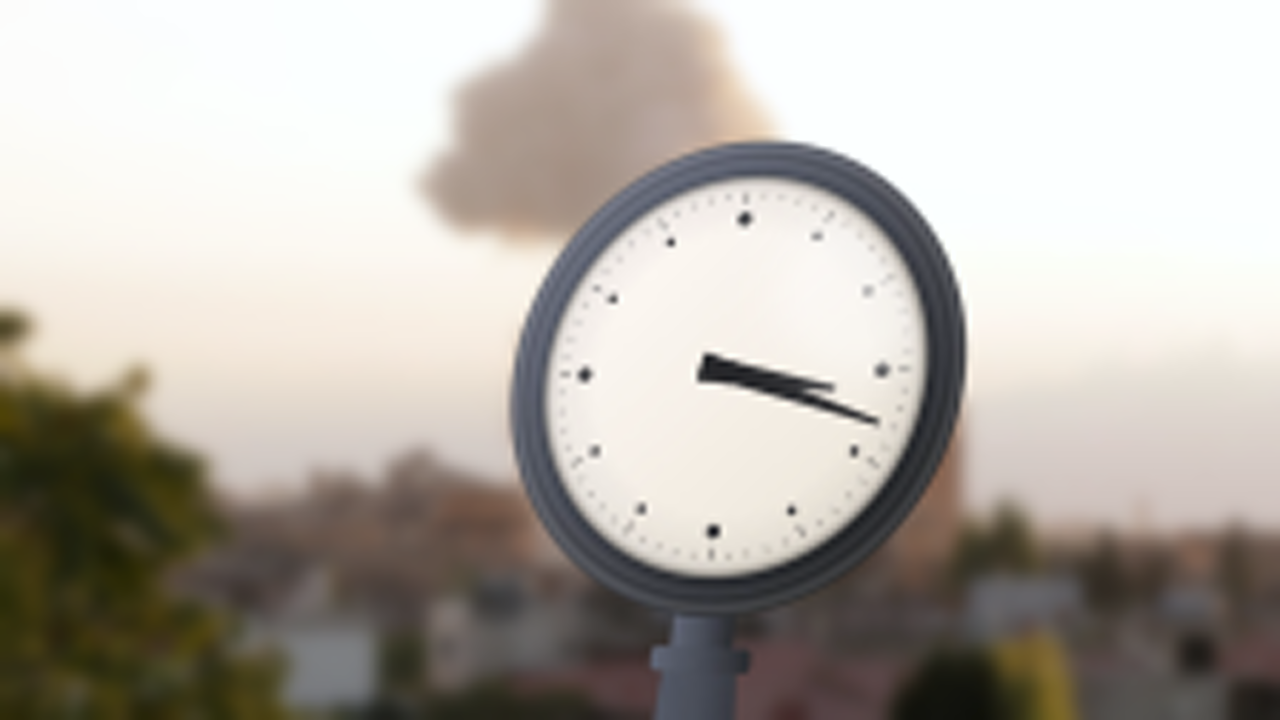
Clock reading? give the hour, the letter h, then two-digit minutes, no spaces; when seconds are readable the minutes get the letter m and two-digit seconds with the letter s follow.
3h18
